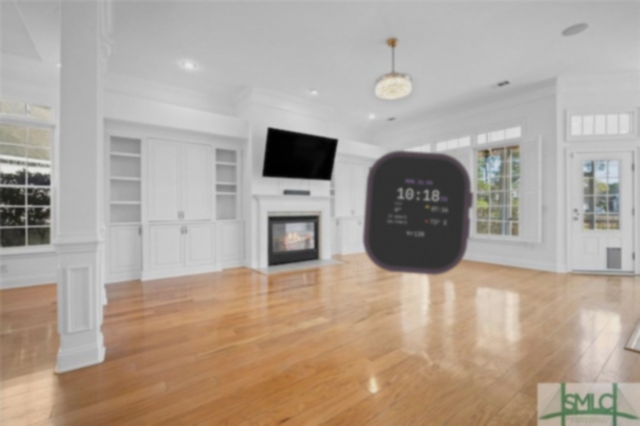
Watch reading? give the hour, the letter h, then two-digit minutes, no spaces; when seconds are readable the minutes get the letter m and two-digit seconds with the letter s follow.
10h18
